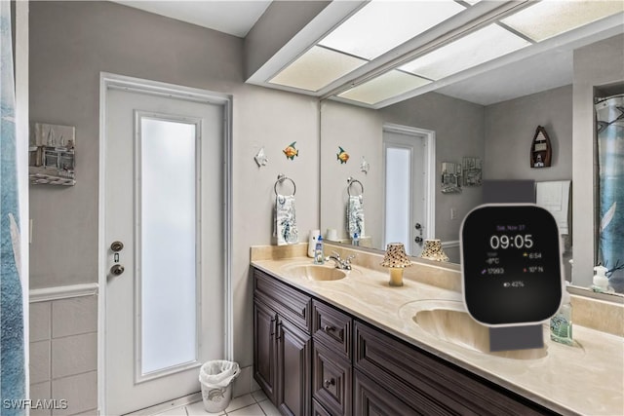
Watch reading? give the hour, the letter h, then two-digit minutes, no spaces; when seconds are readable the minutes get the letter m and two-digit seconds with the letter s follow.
9h05
